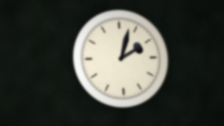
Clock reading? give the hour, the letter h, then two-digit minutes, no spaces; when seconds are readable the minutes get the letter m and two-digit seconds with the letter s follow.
2h03
